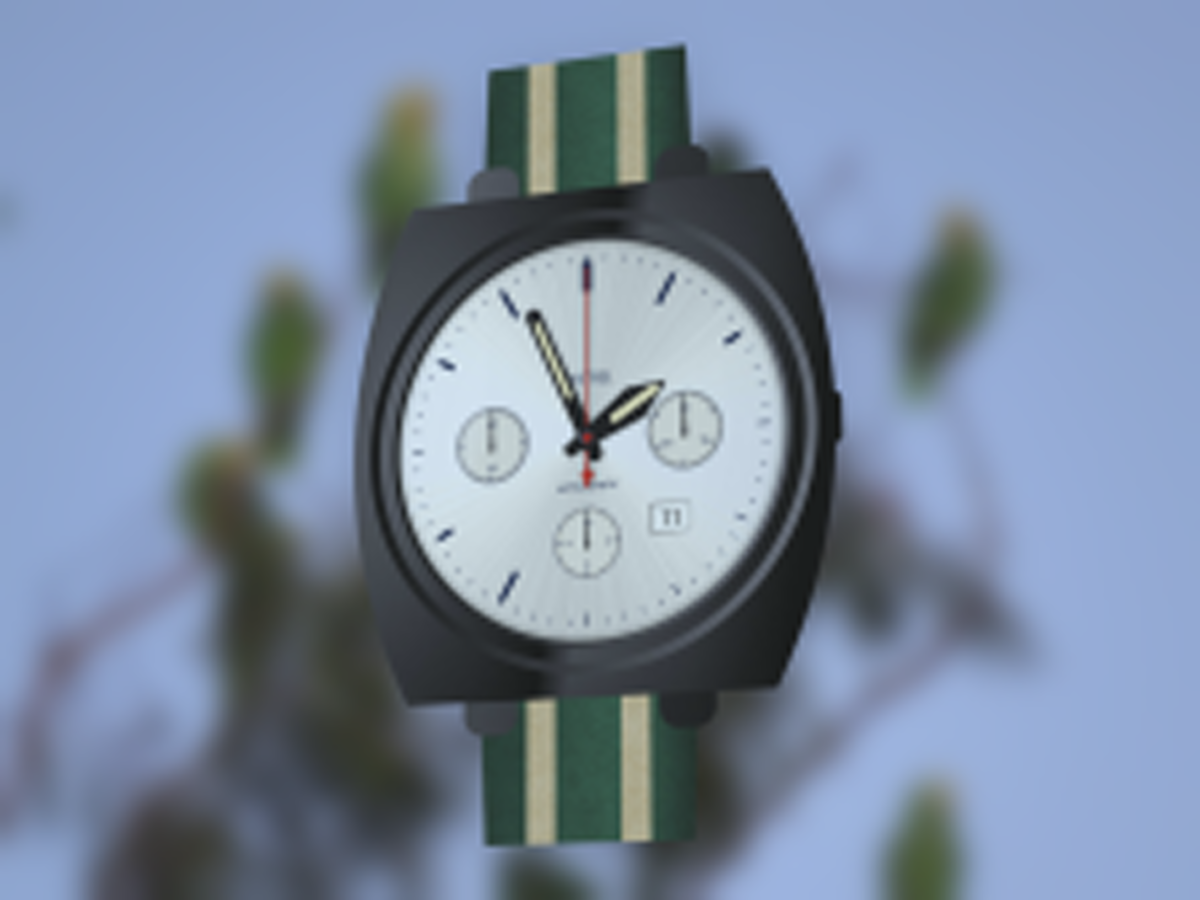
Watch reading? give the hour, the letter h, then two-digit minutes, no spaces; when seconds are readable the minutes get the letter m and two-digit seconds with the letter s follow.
1h56
